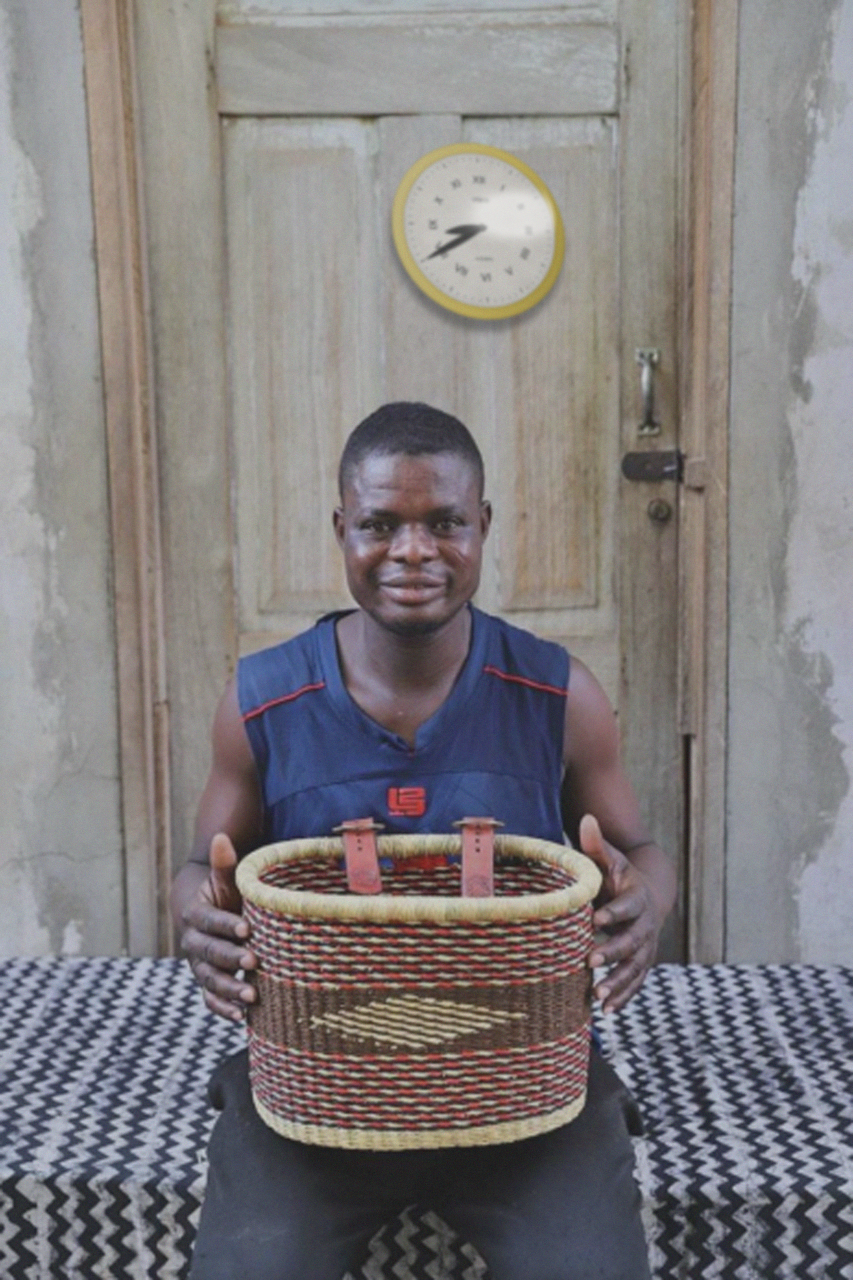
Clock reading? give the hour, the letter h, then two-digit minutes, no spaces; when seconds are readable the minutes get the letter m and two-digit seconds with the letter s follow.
8h40
